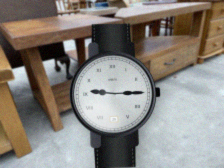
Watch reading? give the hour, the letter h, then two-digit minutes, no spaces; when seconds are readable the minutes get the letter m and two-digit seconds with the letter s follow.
9h15
